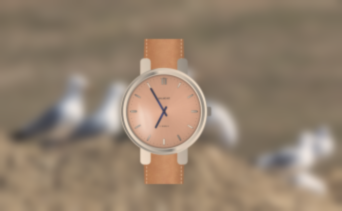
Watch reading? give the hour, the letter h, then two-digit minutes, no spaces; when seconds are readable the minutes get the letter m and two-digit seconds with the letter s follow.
6h55
